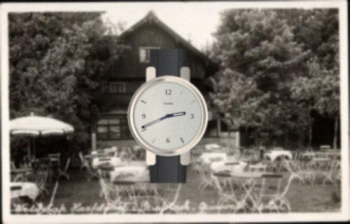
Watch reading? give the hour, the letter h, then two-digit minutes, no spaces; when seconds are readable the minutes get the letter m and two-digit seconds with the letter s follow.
2h41
